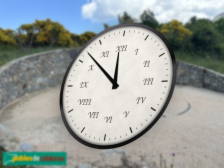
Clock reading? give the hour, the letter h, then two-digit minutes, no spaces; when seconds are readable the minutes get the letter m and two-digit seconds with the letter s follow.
11h52
